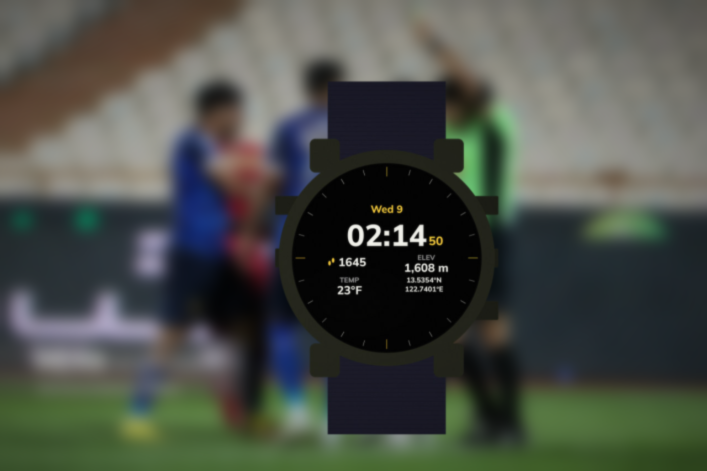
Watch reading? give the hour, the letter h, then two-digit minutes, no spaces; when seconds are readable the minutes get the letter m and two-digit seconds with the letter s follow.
2h14m50s
